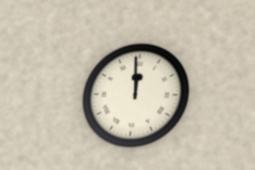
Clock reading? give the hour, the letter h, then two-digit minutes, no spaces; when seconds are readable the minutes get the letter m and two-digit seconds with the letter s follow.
11h59
